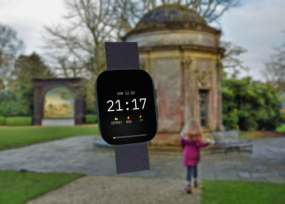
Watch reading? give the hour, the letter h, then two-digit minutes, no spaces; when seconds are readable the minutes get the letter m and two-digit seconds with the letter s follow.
21h17
